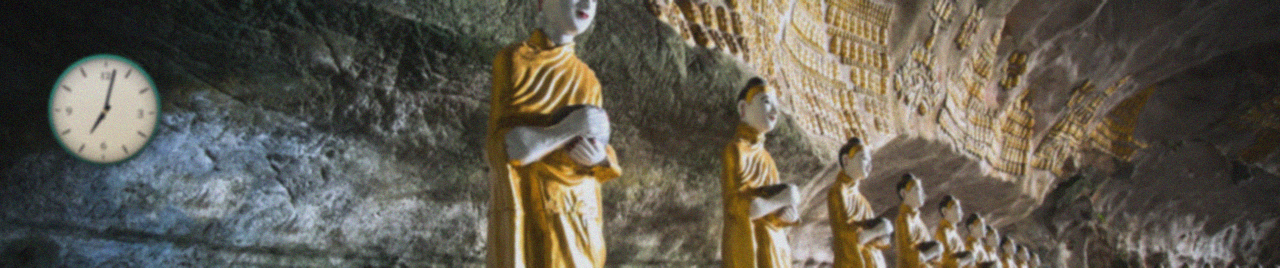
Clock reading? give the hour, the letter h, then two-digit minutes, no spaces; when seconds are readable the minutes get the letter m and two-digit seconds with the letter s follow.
7h02
